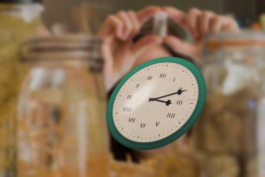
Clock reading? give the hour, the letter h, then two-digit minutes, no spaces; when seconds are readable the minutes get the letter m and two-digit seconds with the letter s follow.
3h11
